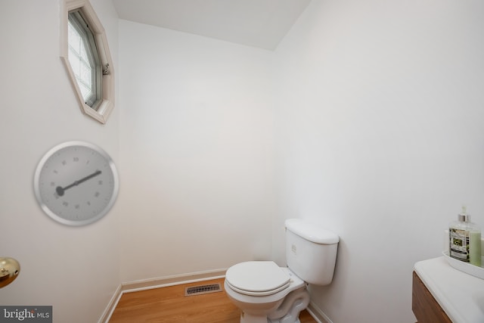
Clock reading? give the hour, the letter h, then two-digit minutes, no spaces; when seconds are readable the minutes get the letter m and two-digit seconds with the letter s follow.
8h11
